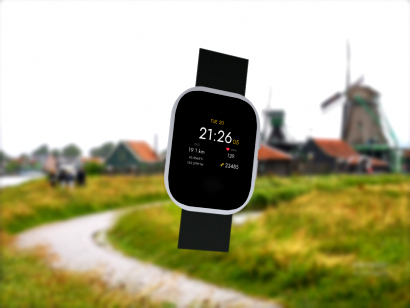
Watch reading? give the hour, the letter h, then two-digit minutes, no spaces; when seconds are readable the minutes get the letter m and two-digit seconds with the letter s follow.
21h26
